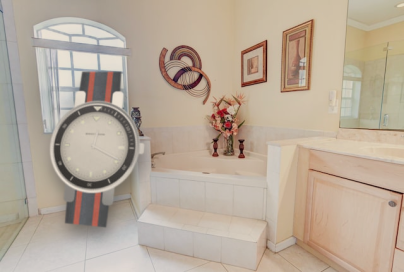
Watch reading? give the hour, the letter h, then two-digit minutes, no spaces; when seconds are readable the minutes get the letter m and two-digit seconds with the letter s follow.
12h19
